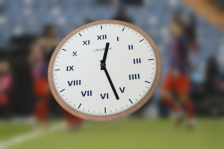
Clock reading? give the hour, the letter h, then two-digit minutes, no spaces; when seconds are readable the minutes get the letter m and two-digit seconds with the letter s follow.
12h27
